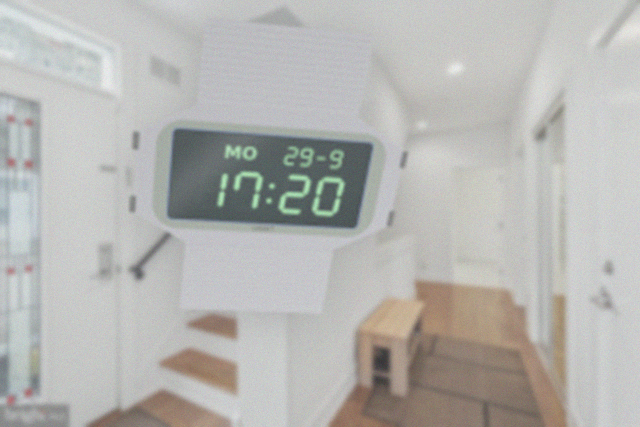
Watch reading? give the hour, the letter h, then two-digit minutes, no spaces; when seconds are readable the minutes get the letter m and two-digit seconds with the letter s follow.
17h20
